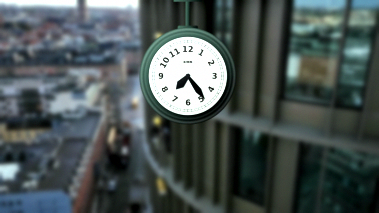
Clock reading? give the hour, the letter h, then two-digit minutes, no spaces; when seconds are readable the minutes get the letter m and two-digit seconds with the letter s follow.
7h24
